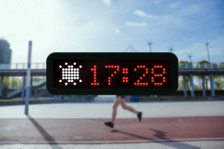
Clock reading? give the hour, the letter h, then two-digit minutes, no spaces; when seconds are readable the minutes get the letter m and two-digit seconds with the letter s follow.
17h28
